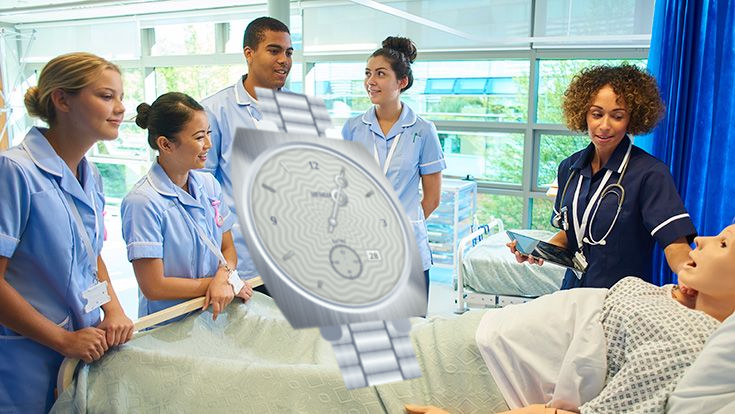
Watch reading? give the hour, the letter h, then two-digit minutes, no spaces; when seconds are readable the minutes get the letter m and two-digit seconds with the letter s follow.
1h05
